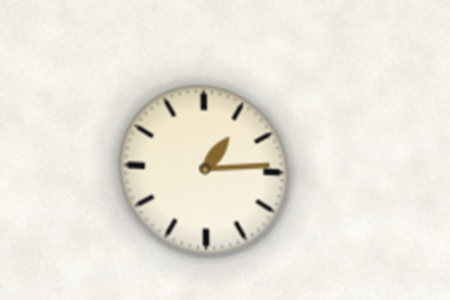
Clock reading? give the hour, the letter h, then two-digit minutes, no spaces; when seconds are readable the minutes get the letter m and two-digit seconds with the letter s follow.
1h14
